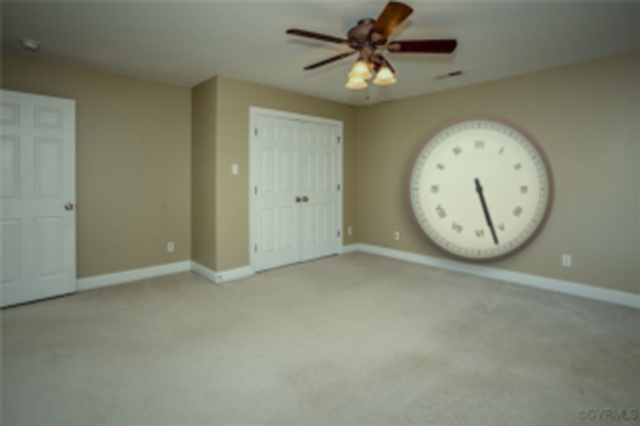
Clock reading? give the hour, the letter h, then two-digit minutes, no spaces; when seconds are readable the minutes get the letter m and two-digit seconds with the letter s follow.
5h27
